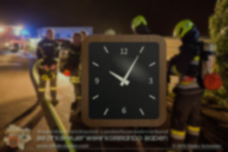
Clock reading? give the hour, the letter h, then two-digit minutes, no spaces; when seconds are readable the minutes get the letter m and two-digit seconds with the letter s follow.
10h05
